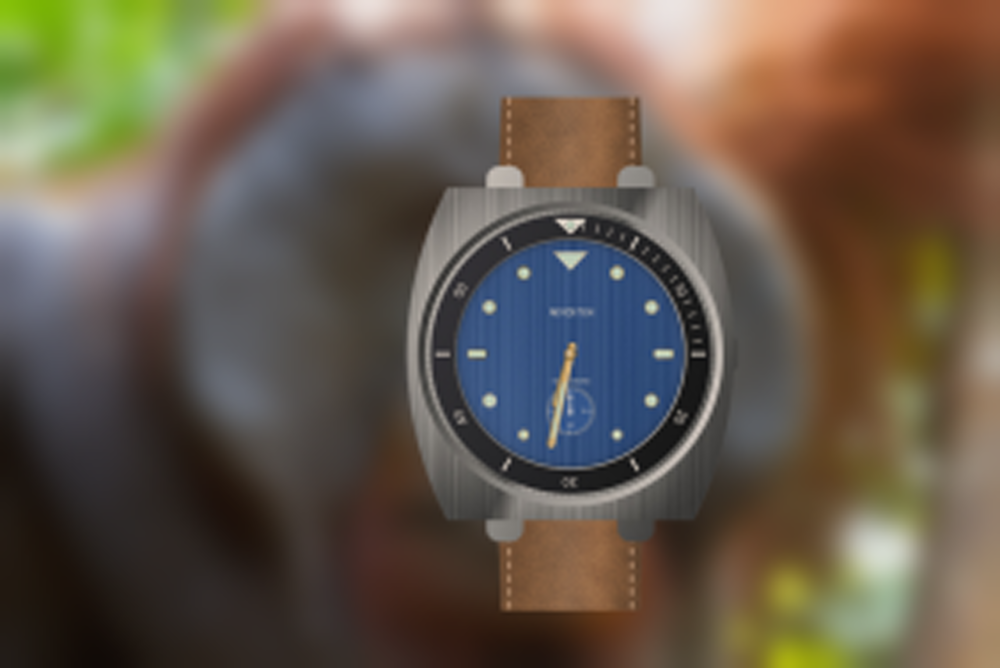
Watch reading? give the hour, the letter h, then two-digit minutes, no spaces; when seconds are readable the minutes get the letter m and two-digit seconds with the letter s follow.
6h32
